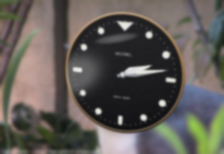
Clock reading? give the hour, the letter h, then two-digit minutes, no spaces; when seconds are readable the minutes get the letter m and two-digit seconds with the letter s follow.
2h13
